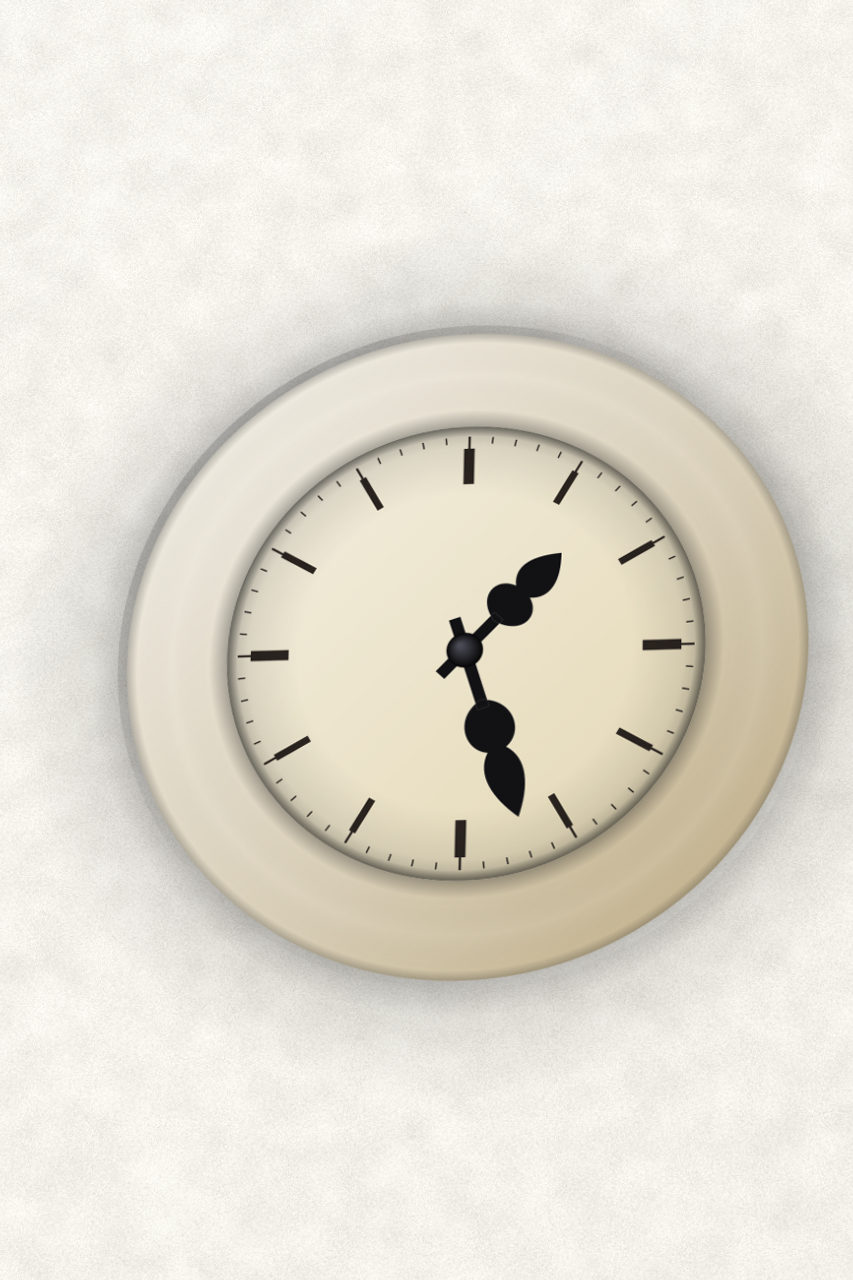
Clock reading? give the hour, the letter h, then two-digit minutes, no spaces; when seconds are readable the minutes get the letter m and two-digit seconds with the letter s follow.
1h27
